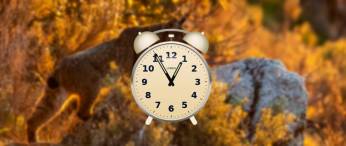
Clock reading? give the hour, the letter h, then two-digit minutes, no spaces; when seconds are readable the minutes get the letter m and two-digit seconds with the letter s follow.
12h55
